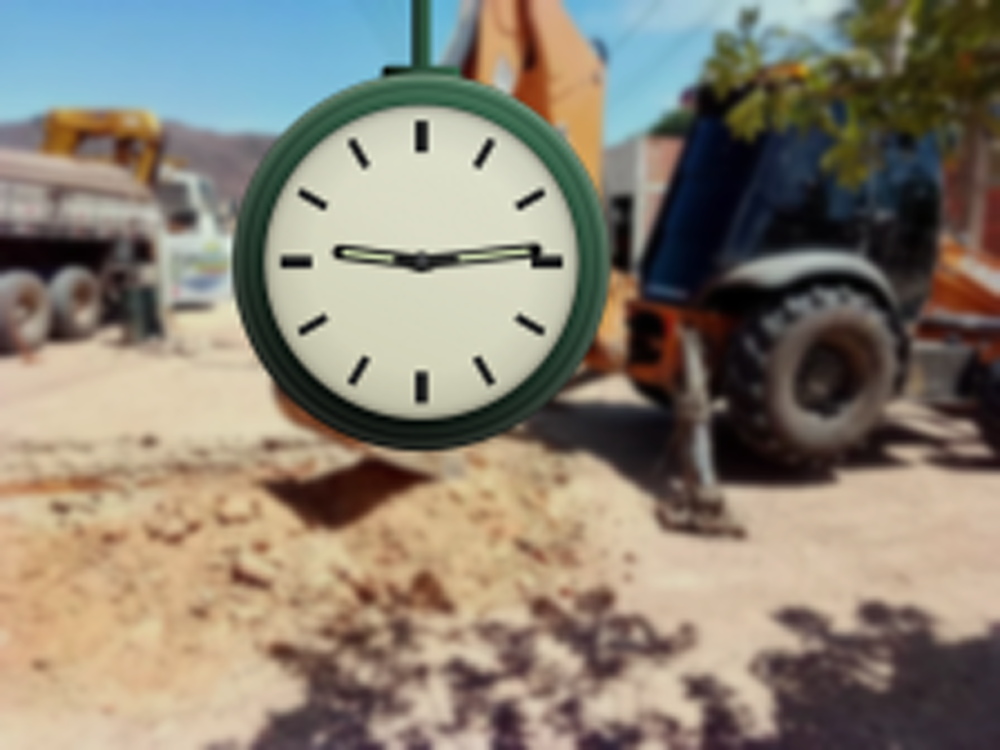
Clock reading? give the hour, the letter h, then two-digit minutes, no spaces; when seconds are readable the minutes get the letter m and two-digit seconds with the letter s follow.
9h14
